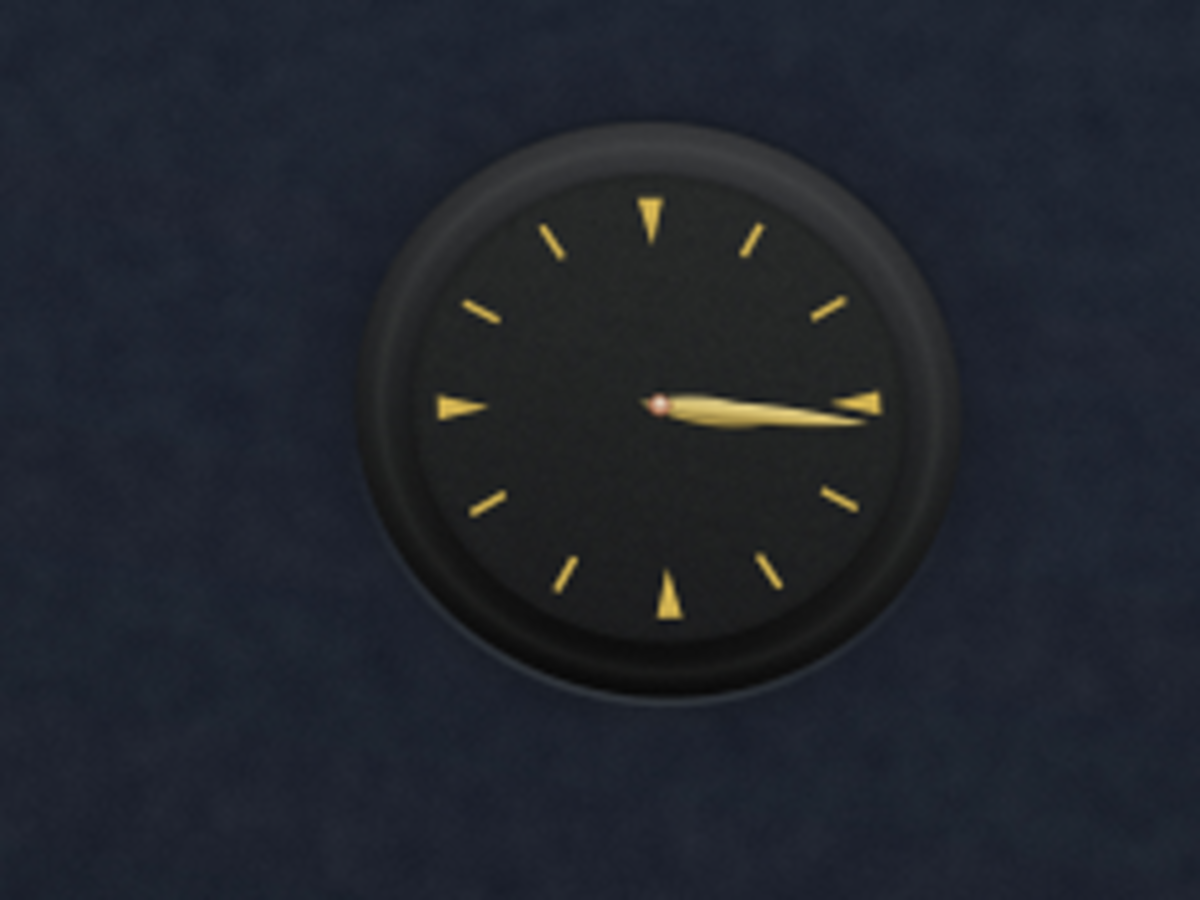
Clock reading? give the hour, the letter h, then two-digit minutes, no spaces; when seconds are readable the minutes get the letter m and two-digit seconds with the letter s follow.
3h16
